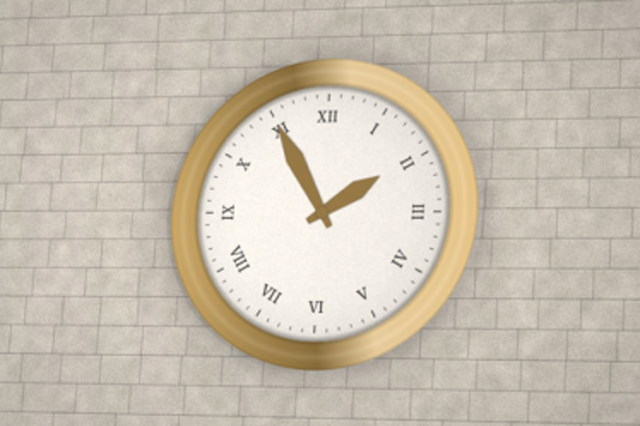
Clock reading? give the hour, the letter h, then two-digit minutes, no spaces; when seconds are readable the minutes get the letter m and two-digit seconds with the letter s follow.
1h55
